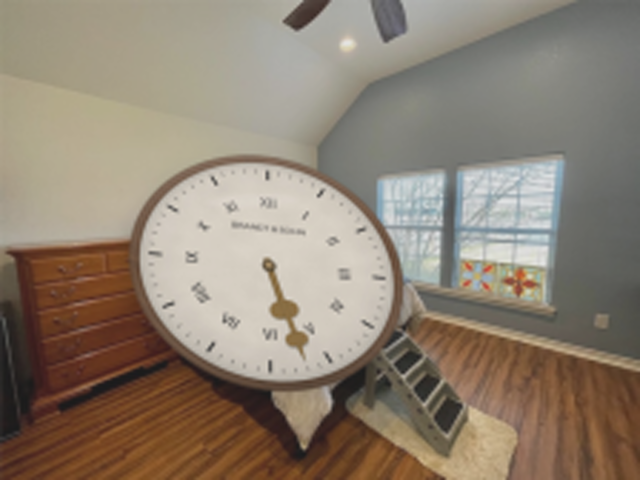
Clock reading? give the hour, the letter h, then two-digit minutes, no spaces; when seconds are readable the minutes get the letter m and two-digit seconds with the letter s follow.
5h27
